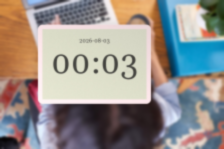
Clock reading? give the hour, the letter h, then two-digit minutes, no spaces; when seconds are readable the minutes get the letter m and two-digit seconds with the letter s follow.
0h03
